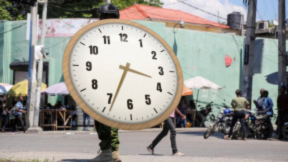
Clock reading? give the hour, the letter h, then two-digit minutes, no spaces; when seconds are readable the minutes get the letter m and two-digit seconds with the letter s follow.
3h34
